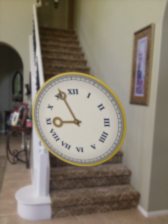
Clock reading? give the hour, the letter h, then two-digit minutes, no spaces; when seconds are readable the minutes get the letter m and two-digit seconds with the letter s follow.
8h56
